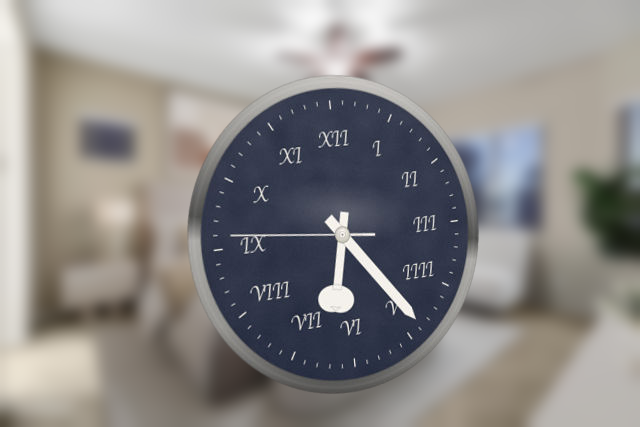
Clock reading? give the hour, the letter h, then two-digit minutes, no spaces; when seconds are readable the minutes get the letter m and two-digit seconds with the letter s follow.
6h23m46s
